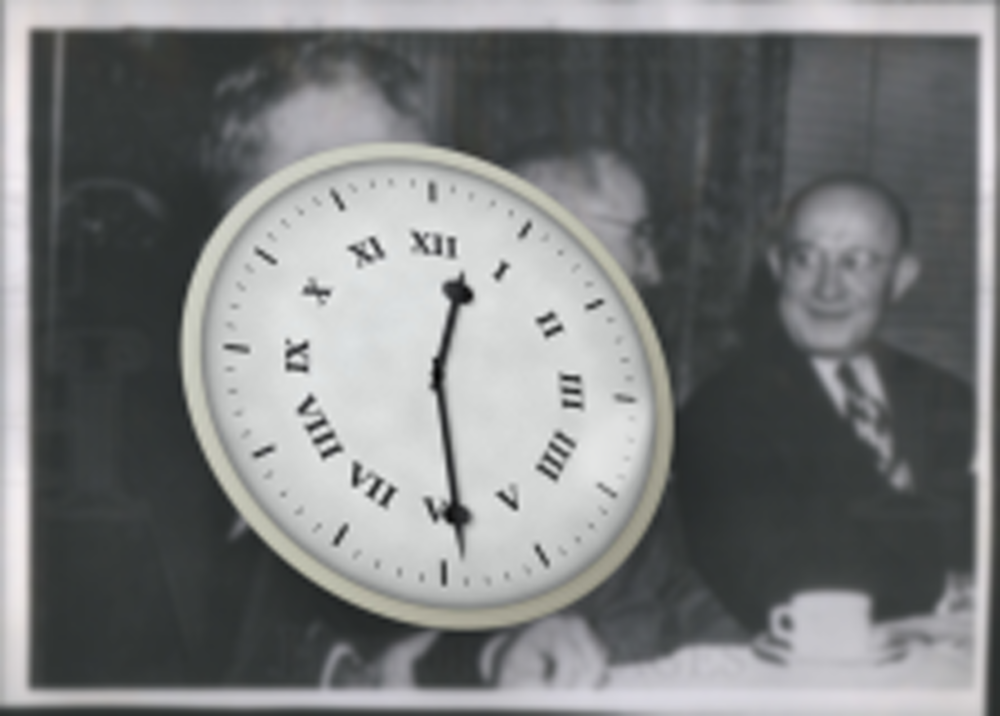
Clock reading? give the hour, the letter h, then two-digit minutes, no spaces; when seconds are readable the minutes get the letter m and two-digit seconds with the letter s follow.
12h29
